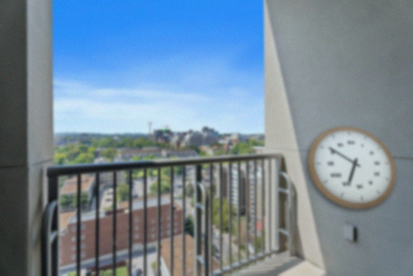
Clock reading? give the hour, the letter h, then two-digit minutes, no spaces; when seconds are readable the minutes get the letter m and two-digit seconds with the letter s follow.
6h51
